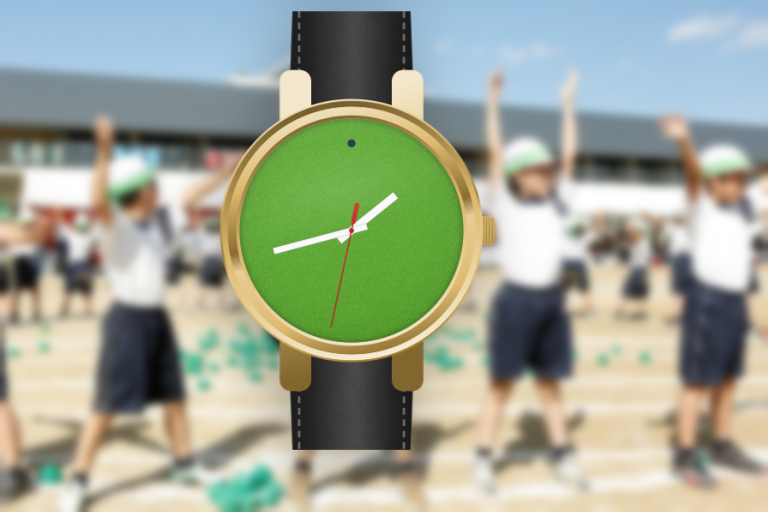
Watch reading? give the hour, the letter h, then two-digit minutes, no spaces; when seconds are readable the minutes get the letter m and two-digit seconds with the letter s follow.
1h42m32s
